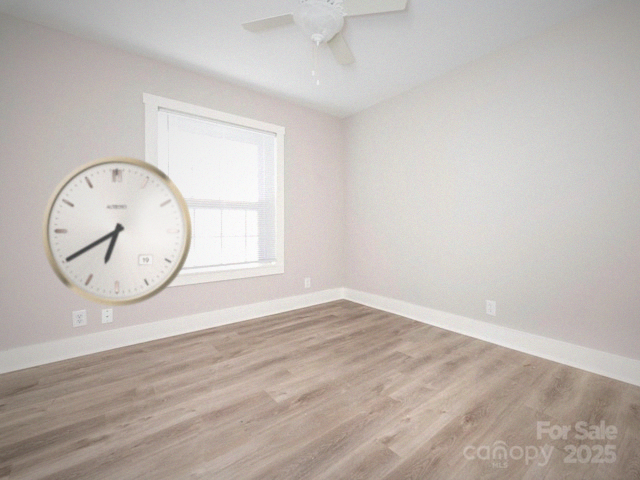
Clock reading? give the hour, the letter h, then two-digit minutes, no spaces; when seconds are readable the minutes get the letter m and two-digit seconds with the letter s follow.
6h40
